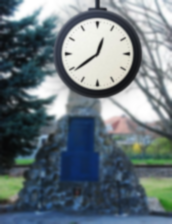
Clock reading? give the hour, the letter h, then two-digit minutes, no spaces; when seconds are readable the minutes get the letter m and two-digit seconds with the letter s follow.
12h39
